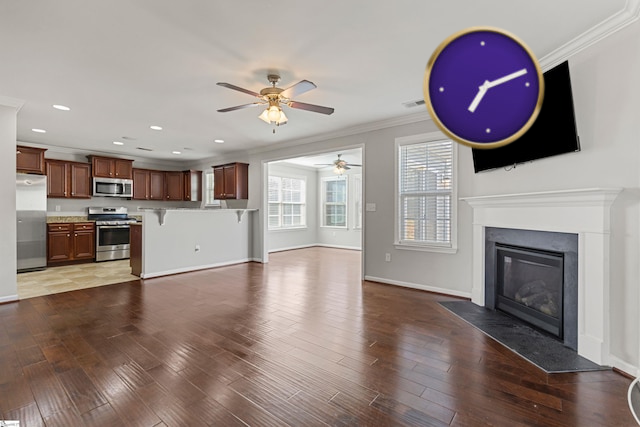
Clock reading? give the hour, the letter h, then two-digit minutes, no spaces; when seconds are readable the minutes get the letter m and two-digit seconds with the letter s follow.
7h12
